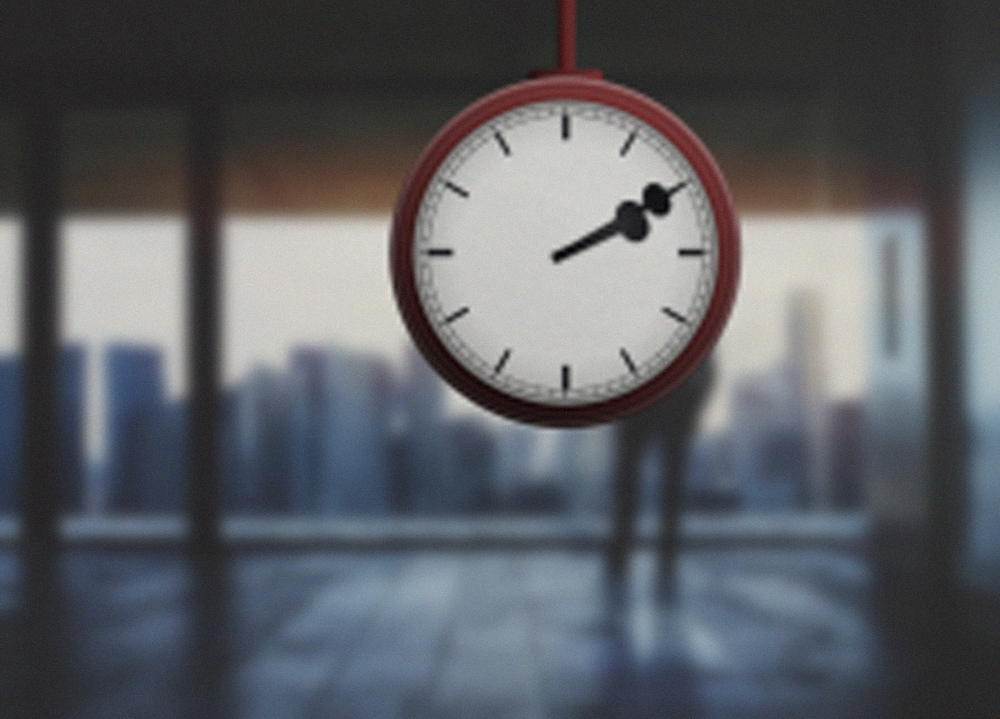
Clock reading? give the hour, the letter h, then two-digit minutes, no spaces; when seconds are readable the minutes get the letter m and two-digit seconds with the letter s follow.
2h10
